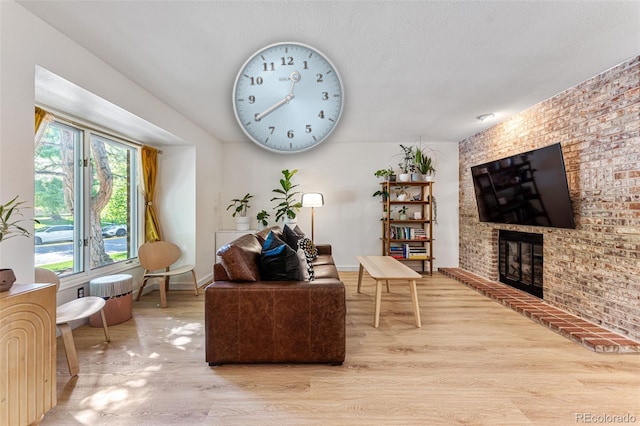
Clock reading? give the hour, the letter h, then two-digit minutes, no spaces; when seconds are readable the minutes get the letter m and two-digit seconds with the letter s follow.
12h40
